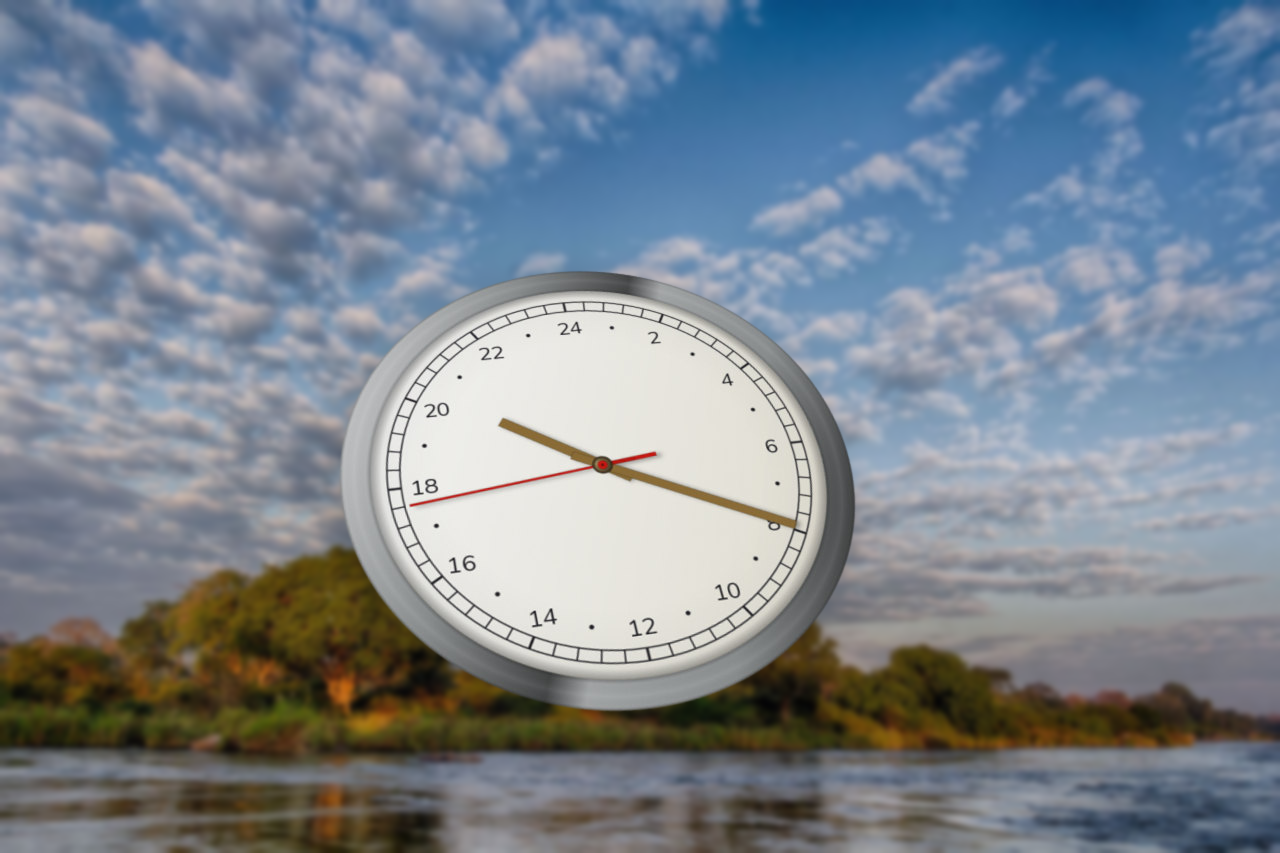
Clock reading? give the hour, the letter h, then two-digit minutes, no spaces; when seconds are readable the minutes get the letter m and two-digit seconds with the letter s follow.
20h19m44s
